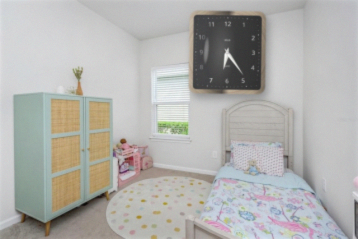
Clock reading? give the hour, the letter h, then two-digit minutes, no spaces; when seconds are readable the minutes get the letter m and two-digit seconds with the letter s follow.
6h24
